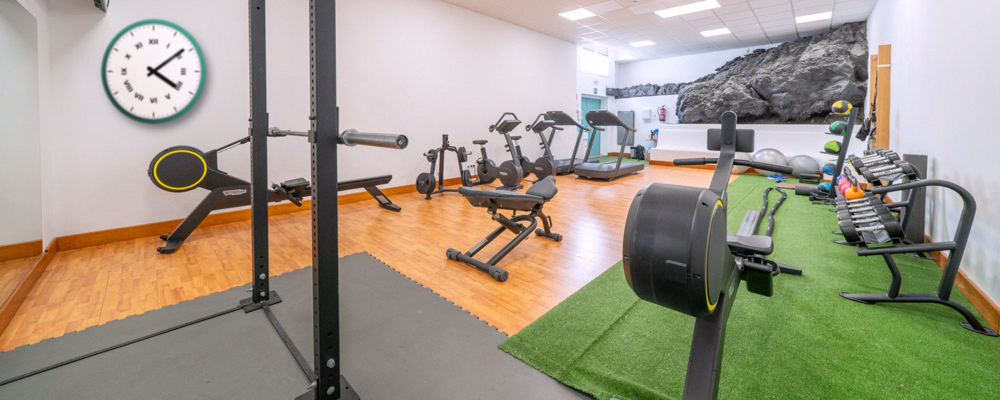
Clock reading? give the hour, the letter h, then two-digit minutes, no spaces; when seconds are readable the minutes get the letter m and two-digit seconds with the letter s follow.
4h09
